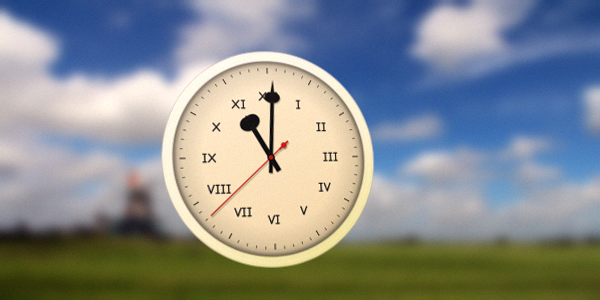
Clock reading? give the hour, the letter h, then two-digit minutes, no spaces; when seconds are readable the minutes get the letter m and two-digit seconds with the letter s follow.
11h00m38s
